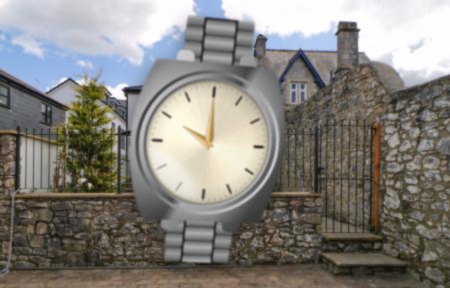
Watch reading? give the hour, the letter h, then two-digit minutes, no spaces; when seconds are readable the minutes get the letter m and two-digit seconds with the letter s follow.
10h00
